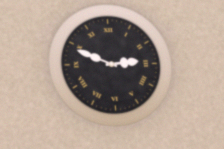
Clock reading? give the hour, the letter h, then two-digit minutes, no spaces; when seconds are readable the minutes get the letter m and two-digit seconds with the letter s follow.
2h49
